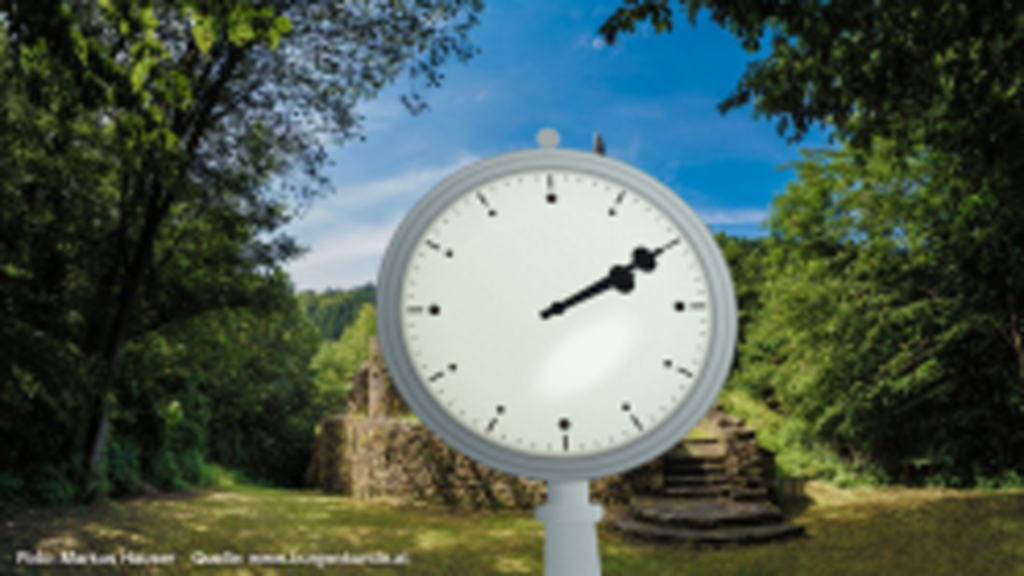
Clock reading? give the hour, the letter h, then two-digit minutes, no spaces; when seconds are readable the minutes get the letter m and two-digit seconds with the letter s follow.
2h10
